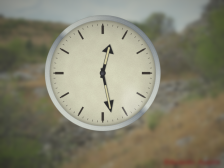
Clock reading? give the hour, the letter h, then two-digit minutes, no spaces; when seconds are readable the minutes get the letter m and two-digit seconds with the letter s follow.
12h28
